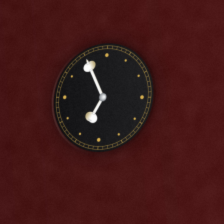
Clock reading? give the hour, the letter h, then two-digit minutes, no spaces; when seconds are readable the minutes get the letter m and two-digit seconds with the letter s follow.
6h55
